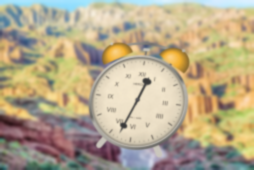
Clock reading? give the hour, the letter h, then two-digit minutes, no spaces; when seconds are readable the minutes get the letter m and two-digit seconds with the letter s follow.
12h33
